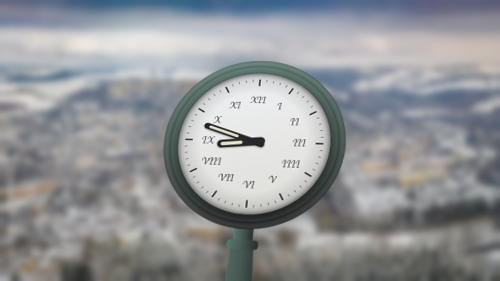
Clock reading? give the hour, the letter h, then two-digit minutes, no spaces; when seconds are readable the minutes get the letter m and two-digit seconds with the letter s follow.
8h48
